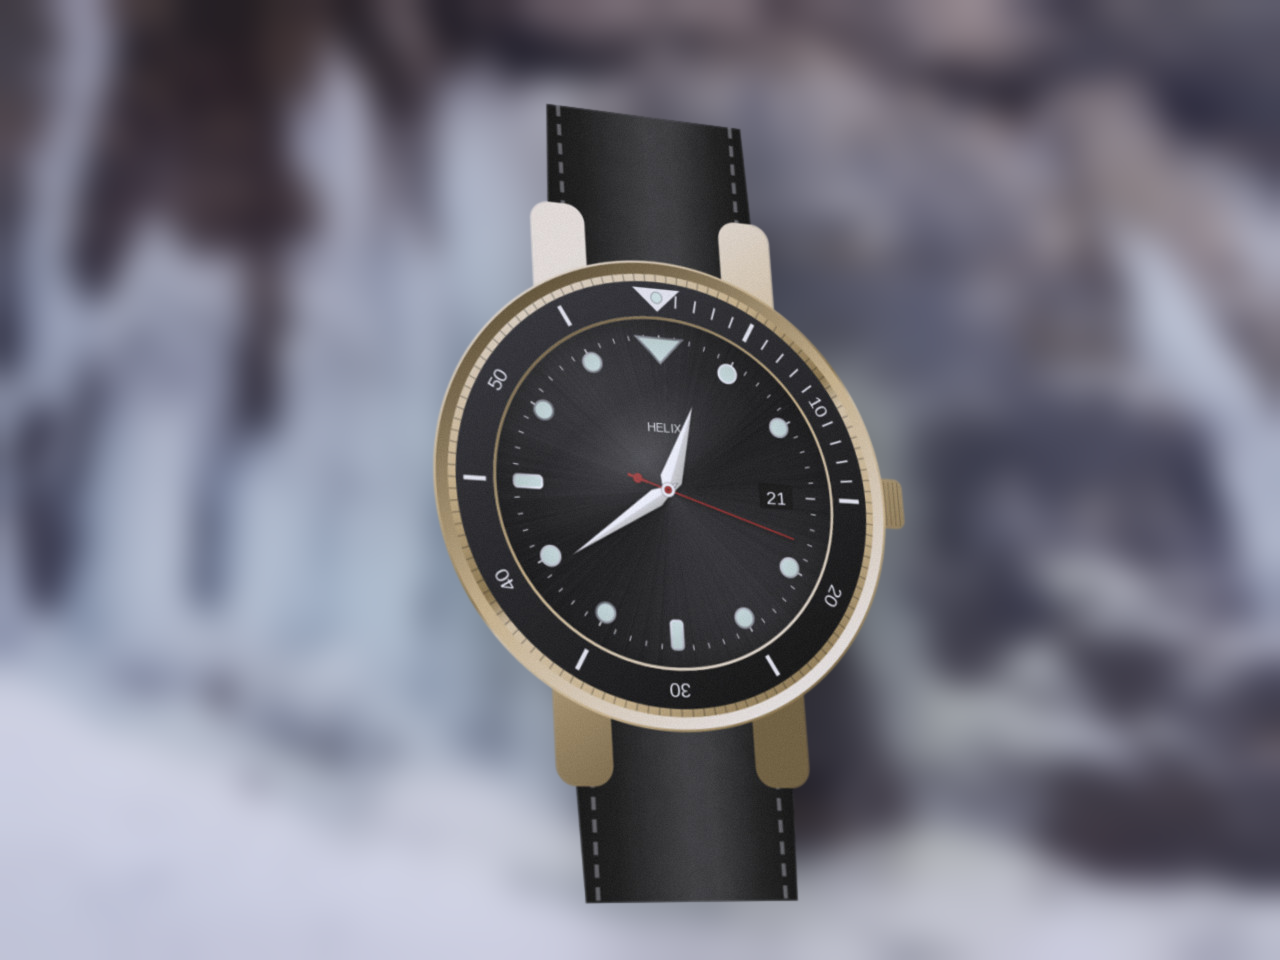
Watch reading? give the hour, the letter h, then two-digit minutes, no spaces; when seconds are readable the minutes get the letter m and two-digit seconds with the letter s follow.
12h39m18s
